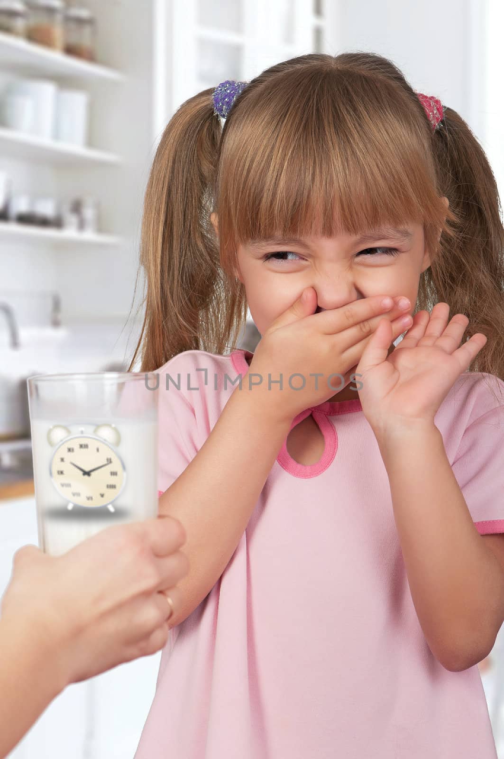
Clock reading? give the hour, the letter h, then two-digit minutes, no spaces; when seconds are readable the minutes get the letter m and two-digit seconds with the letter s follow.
10h11
